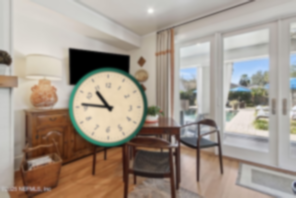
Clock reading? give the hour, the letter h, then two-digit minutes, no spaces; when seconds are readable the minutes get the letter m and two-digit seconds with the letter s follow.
10h46
